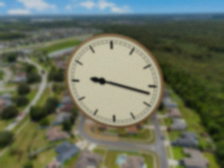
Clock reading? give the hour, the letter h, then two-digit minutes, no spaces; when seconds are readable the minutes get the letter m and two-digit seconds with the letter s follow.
9h17
